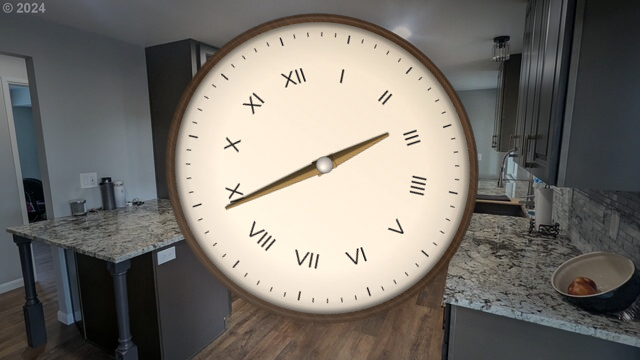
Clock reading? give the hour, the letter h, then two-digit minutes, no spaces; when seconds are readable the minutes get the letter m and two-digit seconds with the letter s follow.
2h44
